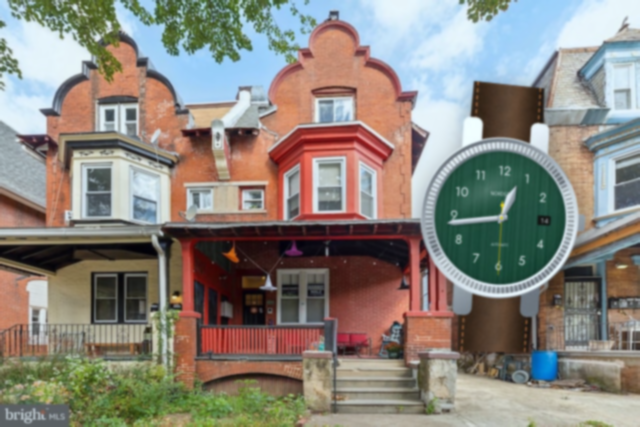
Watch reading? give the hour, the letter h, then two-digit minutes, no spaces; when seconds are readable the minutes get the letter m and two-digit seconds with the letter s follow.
12h43m30s
